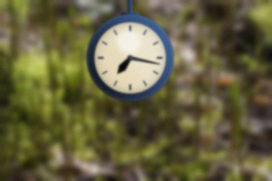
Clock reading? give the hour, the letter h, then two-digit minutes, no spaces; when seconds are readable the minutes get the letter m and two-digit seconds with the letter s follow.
7h17
